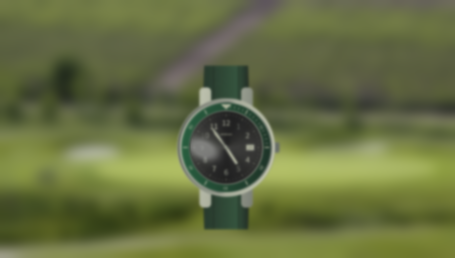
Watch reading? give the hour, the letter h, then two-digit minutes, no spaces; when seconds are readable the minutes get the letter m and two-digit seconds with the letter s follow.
4h54
